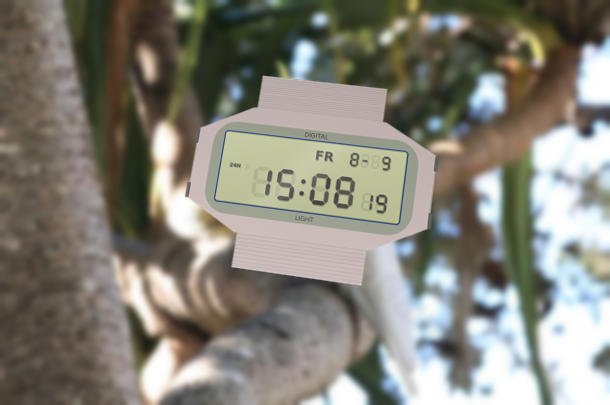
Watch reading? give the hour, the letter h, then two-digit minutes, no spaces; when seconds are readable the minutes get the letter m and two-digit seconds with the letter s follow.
15h08m19s
